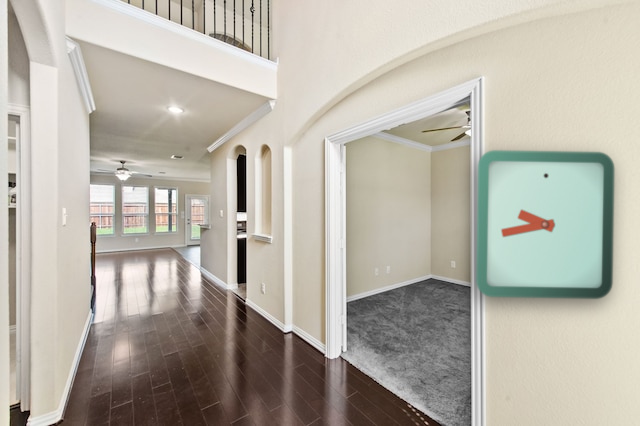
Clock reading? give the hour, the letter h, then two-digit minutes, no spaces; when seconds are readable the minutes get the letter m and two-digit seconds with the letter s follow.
9h43
